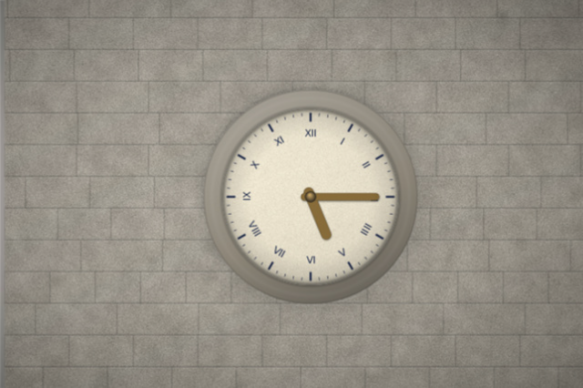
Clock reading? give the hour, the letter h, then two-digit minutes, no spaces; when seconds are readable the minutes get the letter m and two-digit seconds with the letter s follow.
5h15
